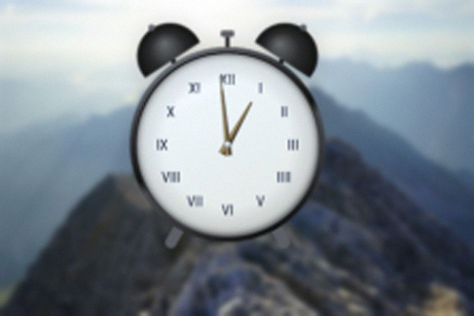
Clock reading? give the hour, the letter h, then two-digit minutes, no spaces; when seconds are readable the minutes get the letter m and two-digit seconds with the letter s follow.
12h59
